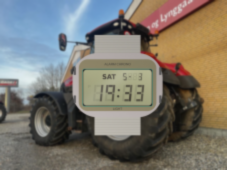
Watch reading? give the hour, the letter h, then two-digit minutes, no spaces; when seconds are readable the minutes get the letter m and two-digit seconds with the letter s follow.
19h33
